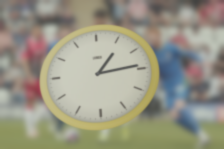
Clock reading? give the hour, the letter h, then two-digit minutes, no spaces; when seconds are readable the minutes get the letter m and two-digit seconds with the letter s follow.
1h14
